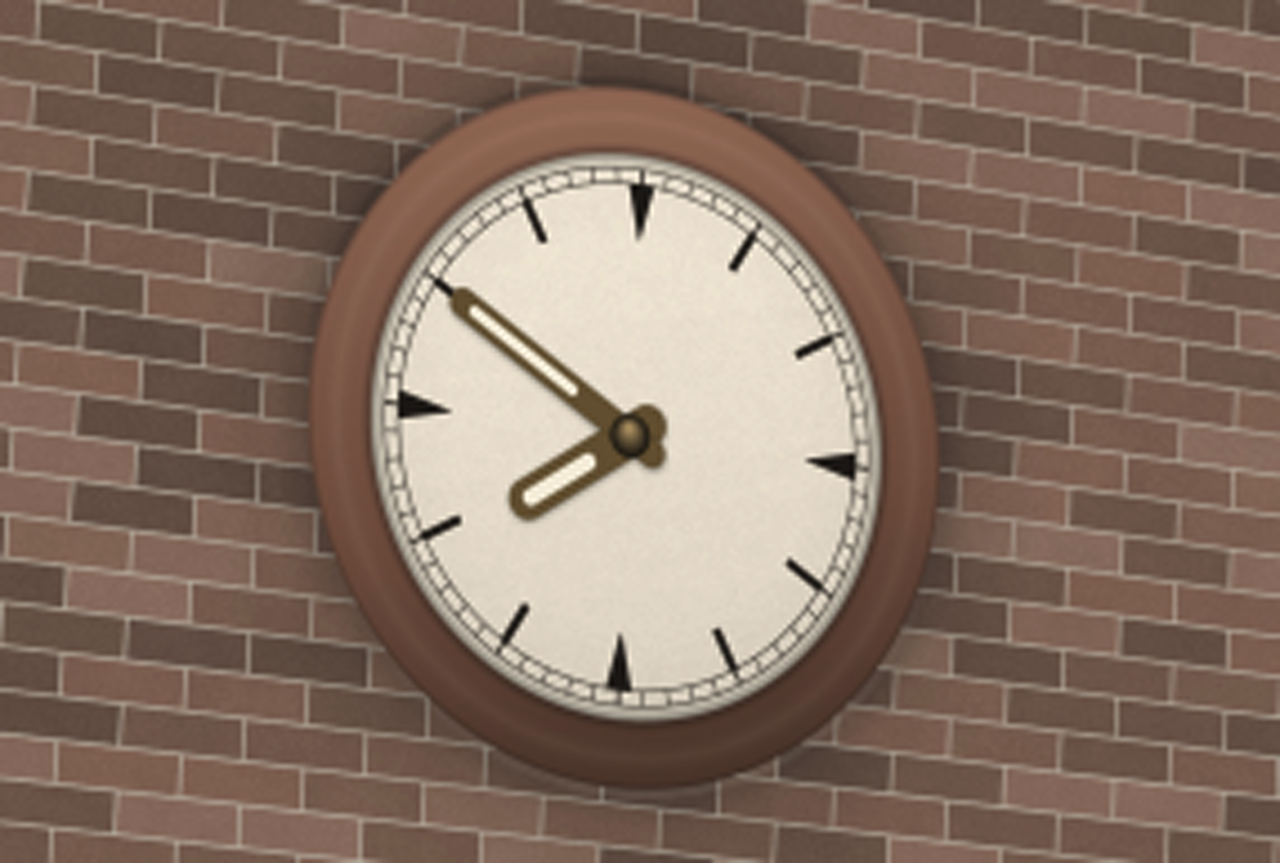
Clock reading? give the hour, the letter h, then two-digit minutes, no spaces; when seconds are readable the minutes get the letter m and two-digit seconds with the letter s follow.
7h50
